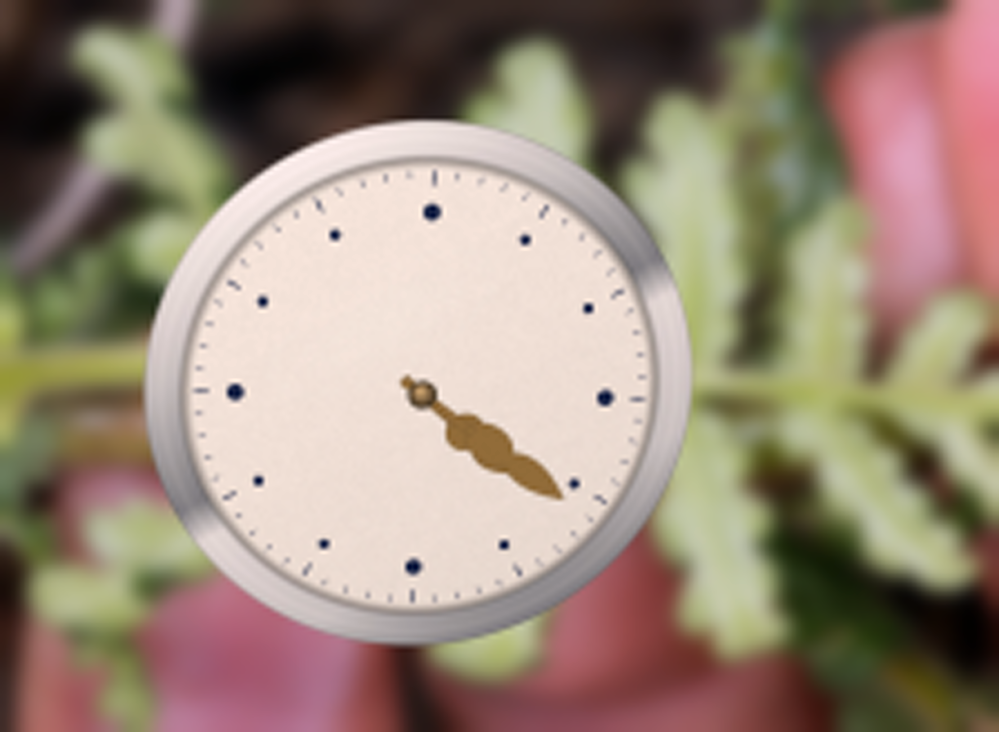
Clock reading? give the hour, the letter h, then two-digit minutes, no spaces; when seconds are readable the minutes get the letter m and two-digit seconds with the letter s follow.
4h21
